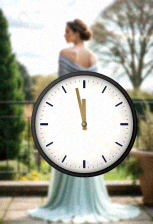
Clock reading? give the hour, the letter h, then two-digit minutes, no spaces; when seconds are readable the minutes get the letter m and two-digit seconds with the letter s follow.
11h58
